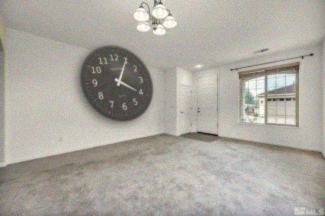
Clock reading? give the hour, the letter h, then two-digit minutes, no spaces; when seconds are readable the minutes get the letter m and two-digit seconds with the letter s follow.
4h05
